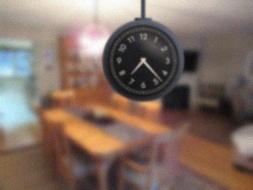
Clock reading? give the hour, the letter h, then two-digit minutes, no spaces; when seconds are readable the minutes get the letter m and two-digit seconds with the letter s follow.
7h23
